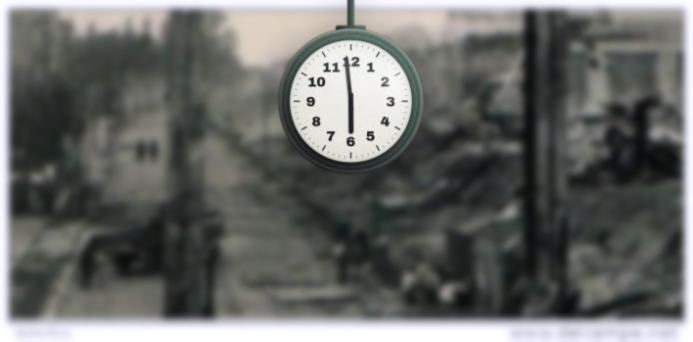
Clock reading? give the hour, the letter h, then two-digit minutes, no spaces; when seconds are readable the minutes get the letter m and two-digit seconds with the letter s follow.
5h59
